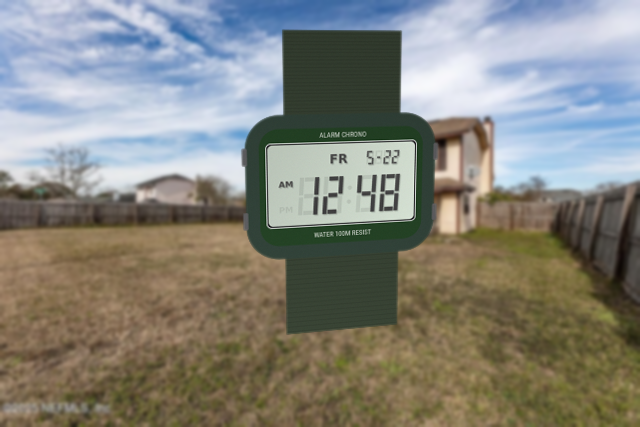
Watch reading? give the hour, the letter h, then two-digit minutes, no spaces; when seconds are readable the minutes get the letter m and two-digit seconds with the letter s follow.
12h48
